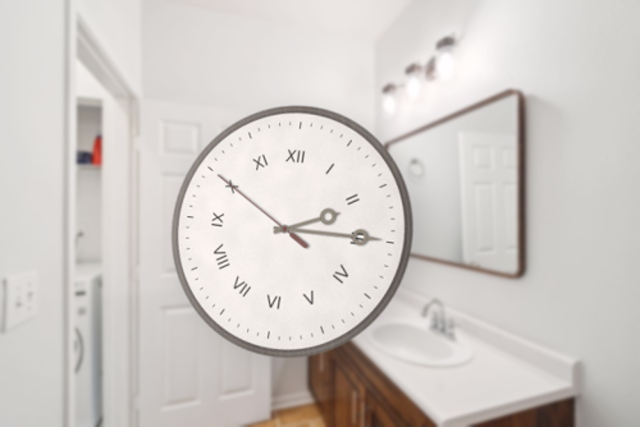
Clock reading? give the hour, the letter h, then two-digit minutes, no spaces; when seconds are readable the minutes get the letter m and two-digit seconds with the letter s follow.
2h14m50s
